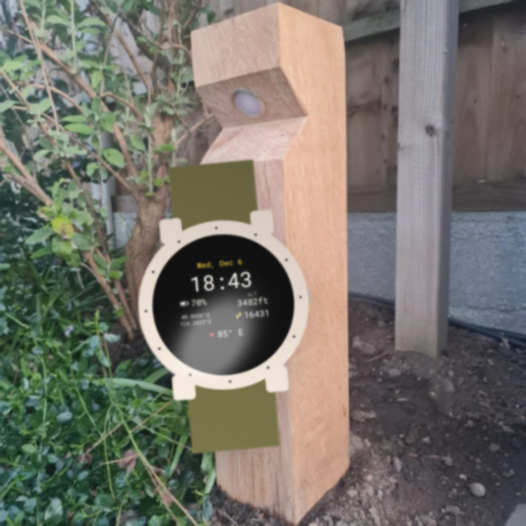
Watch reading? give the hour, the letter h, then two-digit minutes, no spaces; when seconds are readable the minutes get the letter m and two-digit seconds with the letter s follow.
18h43
